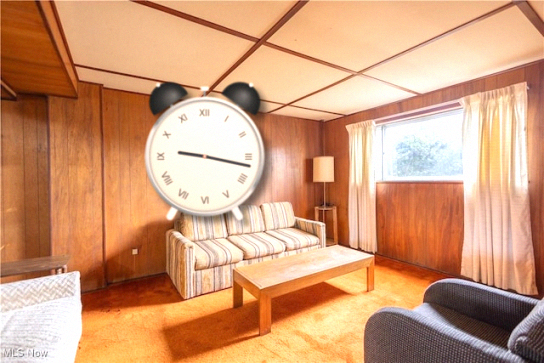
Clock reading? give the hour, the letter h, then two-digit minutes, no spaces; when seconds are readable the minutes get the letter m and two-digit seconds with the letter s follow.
9h17
